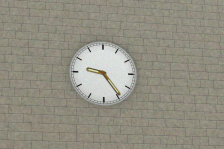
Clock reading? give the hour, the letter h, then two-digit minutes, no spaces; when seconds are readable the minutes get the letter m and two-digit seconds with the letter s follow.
9h24
